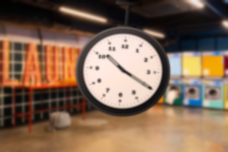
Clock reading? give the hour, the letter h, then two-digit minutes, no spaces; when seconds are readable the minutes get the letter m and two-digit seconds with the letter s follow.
10h20
